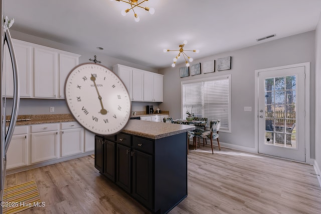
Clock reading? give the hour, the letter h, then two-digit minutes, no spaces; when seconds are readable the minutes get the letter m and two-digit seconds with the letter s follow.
5h59
